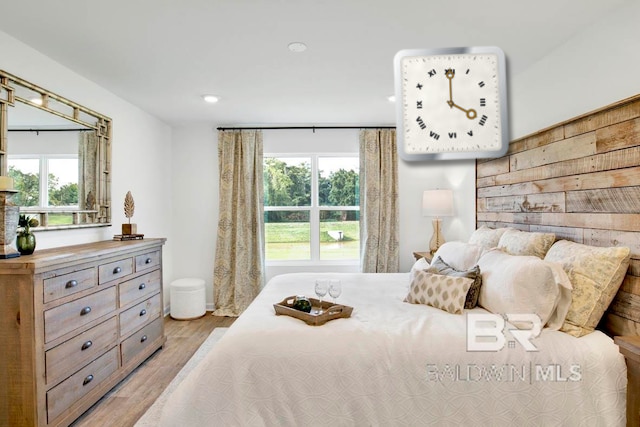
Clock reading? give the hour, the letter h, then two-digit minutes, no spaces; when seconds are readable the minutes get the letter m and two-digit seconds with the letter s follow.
4h00
